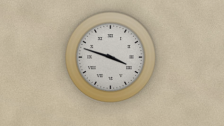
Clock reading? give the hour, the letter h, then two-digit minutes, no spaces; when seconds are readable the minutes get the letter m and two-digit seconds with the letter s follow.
3h48
